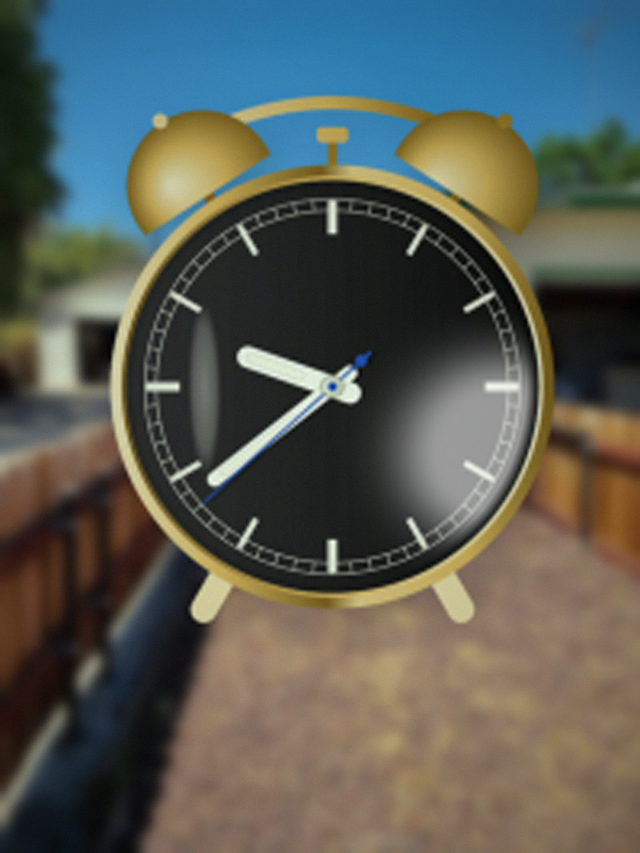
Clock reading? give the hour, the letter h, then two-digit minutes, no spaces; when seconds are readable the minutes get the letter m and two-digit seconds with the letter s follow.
9h38m38s
